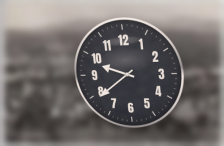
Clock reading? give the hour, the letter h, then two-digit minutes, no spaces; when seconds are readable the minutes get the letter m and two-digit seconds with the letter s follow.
9h39
